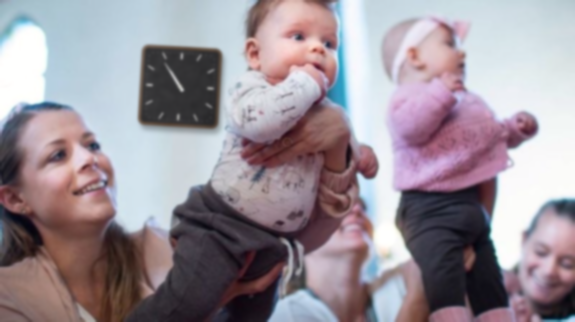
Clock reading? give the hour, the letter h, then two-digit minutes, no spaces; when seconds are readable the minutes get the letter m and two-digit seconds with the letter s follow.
10h54
